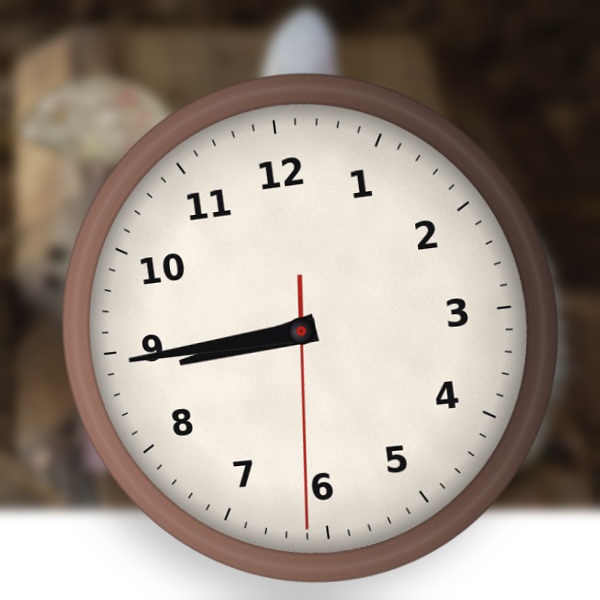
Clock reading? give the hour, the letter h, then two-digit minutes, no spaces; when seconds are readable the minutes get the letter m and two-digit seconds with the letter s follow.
8h44m31s
